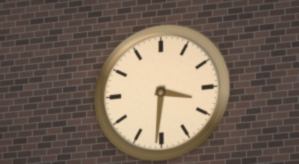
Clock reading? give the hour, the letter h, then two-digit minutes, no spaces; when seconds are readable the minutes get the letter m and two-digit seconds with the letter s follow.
3h31
